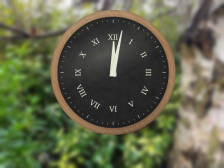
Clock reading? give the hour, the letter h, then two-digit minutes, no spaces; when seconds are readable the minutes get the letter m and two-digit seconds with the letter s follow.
12h02
